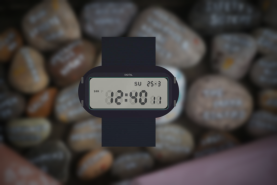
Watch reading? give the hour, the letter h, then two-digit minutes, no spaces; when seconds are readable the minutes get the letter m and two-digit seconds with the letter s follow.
12h40m11s
